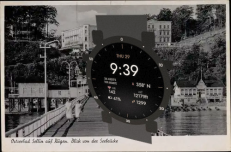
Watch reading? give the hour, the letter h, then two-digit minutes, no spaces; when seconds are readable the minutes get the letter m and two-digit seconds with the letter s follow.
9h39
